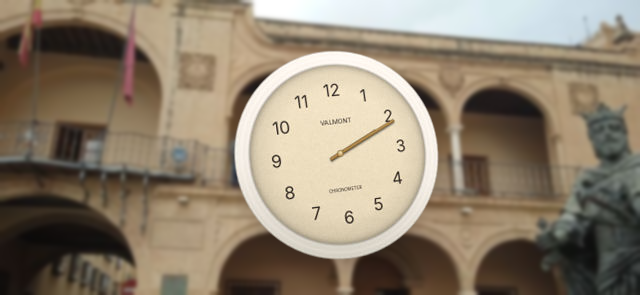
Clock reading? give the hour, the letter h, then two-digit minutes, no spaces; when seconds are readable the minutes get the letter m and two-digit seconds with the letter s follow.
2h11
